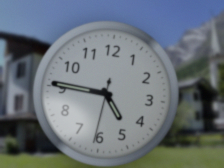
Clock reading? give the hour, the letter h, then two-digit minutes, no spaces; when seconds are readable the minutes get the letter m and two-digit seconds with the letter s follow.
4h45m31s
